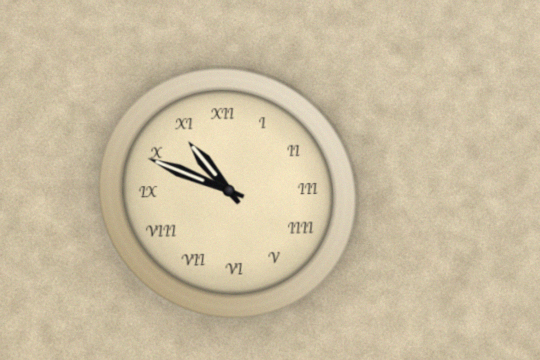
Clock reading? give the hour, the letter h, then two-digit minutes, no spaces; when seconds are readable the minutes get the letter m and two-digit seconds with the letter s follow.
10h49
